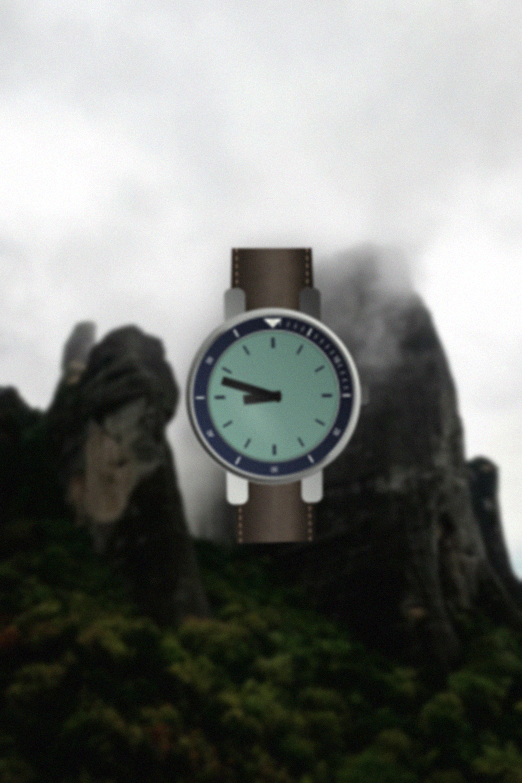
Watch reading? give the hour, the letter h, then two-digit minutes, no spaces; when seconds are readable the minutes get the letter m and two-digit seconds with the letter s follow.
8h48
